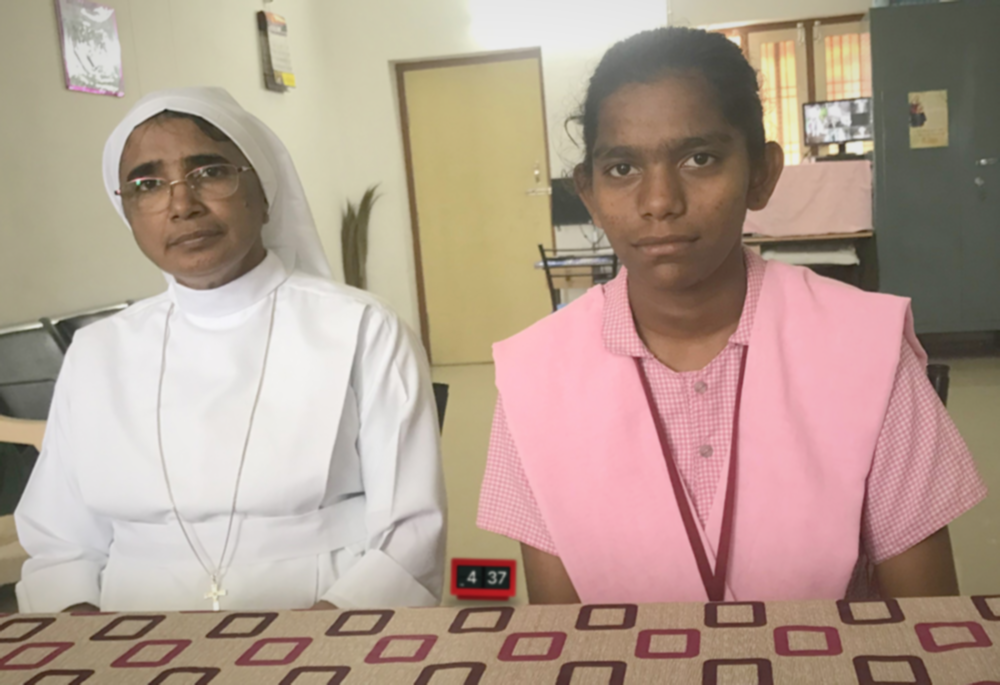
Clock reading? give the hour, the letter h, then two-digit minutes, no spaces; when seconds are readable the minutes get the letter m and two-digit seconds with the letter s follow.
4h37
